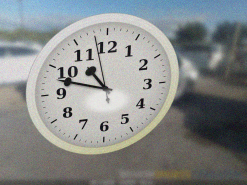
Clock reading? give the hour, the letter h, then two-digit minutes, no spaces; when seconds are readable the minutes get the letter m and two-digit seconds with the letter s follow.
10h47m58s
